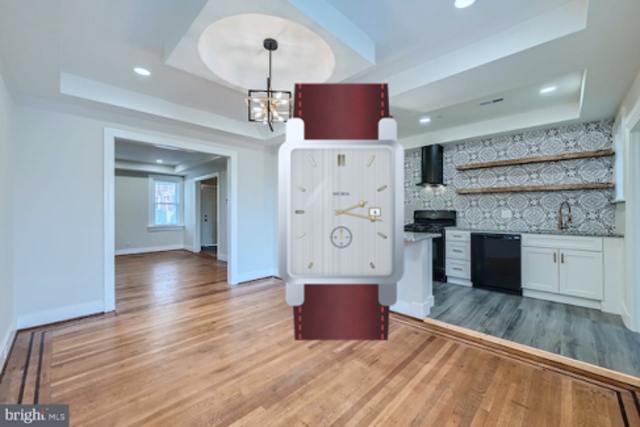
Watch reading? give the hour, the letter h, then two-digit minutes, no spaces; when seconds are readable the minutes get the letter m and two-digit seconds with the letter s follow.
2h17
